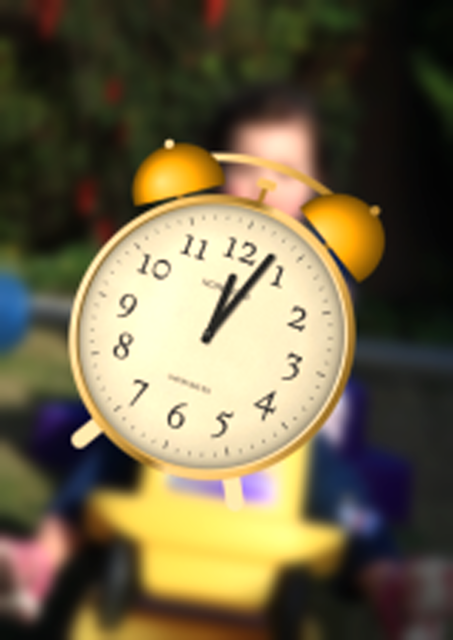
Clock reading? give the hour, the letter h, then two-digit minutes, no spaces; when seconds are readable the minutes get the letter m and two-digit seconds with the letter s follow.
12h03
